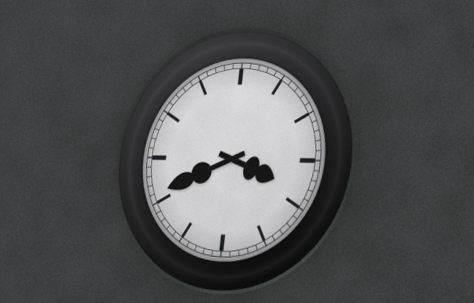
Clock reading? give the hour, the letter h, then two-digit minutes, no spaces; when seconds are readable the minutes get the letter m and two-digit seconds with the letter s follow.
3h41
